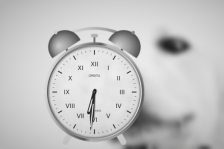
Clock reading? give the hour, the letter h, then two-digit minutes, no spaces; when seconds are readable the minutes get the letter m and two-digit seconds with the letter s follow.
6h31
